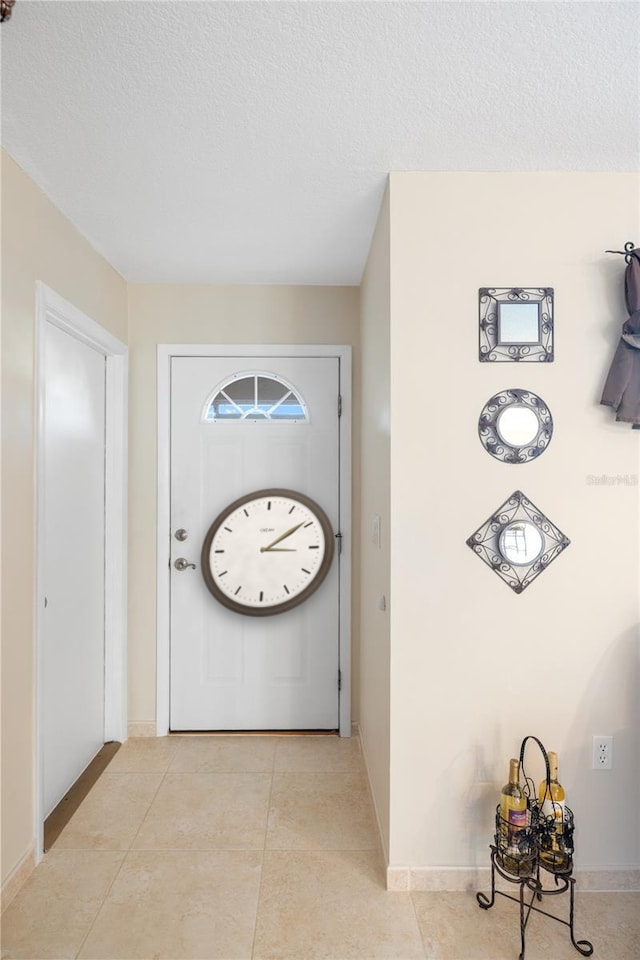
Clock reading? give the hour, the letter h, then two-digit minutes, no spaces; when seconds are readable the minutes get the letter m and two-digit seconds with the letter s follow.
3h09
